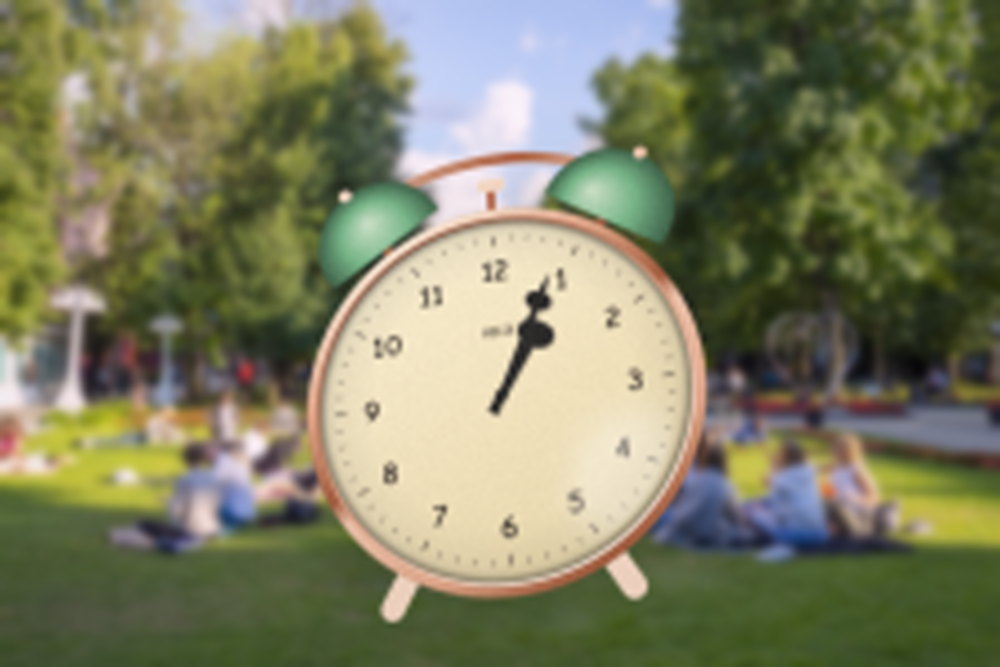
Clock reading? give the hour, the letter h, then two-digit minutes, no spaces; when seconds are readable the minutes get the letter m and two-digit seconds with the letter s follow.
1h04
